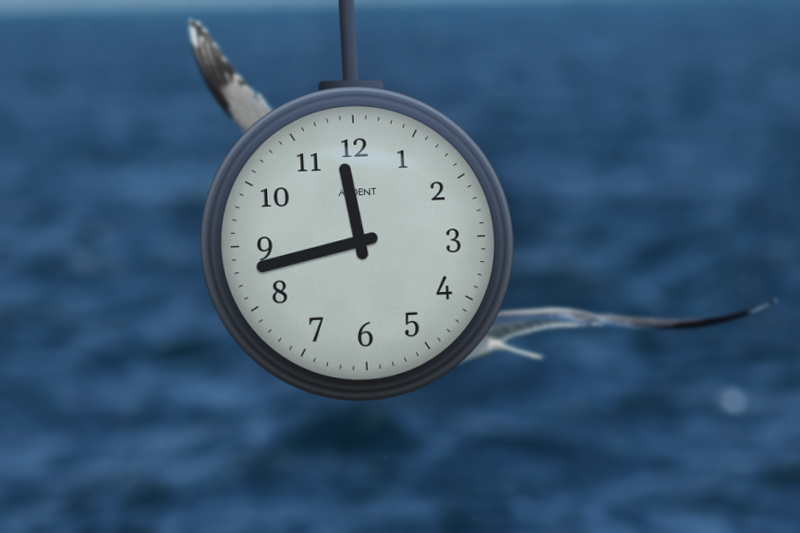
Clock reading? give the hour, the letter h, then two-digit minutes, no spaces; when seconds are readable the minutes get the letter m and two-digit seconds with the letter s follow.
11h43
